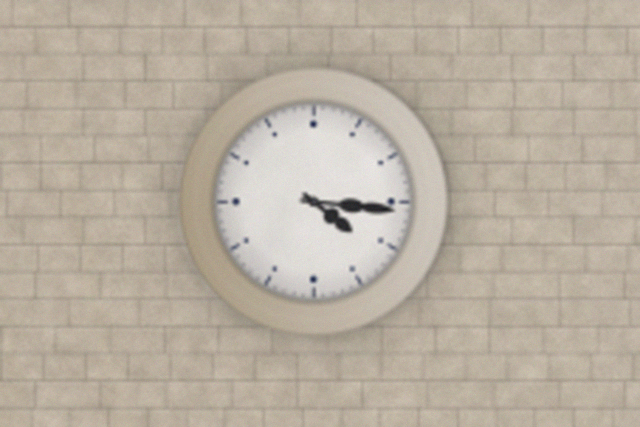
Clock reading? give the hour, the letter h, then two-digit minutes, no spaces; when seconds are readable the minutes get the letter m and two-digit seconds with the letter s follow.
4h16
